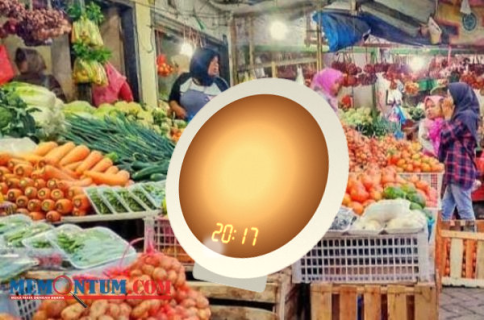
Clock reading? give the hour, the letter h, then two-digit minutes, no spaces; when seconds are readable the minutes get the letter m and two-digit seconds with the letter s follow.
20h17
